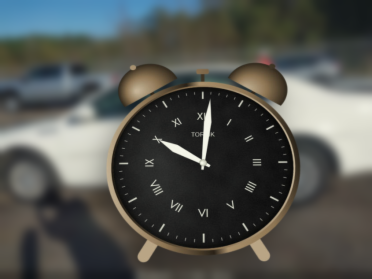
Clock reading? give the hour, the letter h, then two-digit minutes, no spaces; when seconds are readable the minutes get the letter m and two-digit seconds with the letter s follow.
10h01
